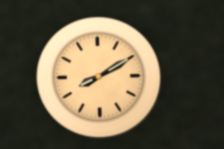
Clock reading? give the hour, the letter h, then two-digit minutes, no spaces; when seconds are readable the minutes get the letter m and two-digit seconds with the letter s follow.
8h10
